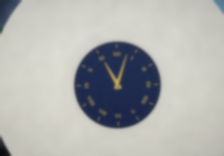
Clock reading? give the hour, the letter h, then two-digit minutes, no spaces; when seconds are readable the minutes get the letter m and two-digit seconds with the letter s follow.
11h03
